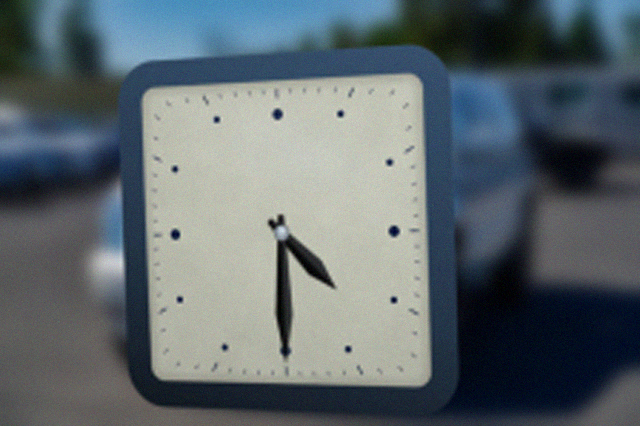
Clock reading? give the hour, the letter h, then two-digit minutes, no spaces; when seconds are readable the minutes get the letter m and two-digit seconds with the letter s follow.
4h30
